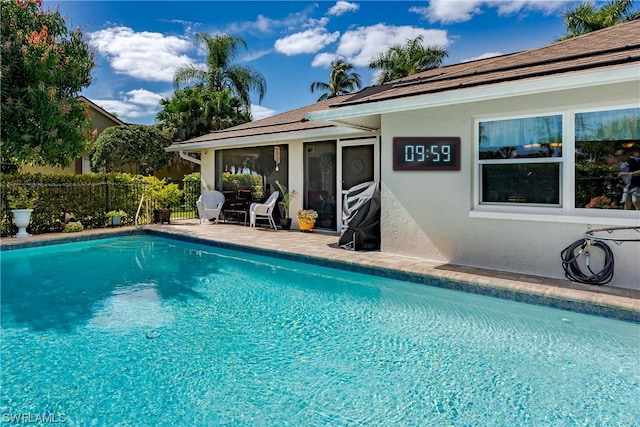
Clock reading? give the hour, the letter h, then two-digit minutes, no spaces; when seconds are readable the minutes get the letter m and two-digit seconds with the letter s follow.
9h59
